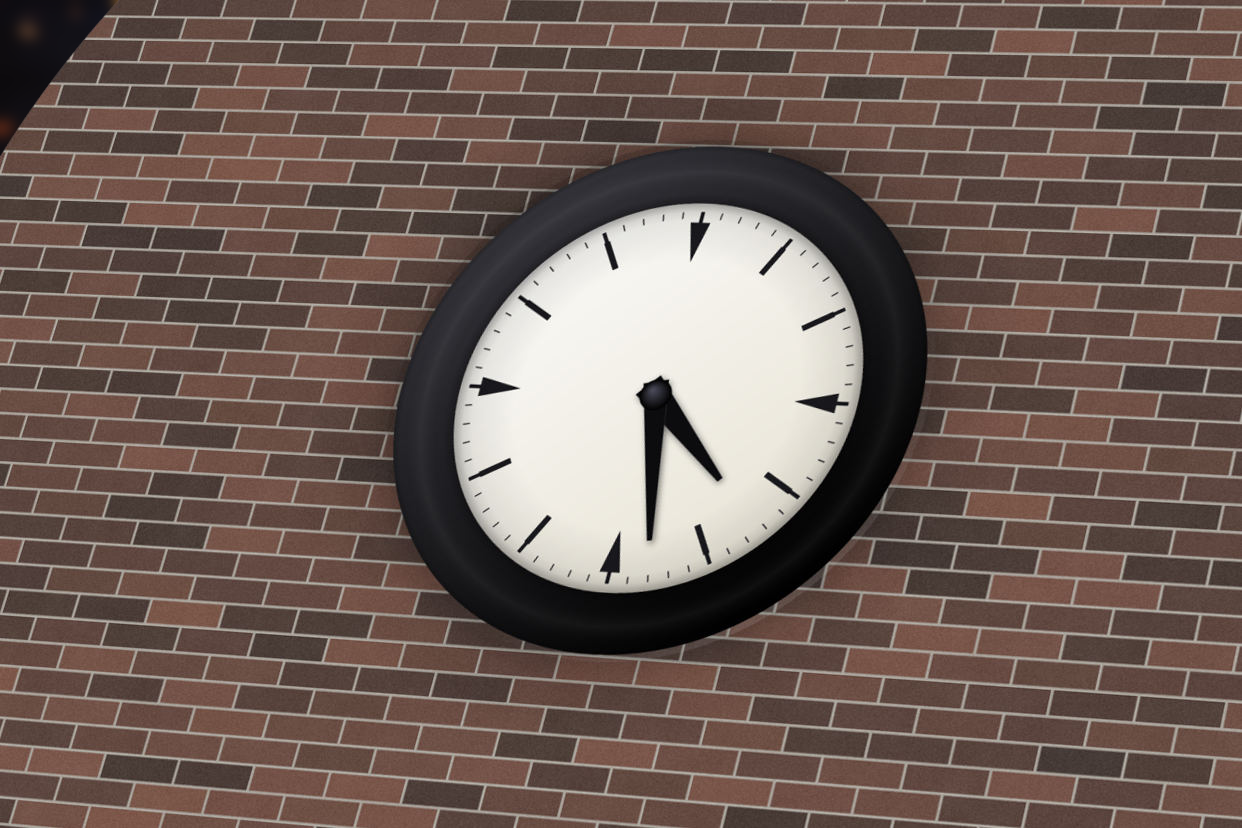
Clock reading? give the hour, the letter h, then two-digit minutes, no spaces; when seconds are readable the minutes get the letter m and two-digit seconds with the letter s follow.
4h28
